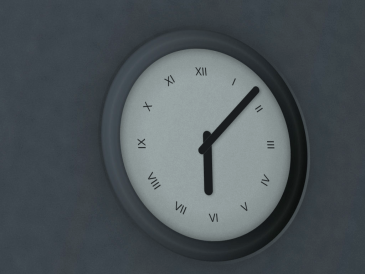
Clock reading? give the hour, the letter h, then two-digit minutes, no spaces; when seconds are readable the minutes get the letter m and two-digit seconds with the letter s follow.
6h08
